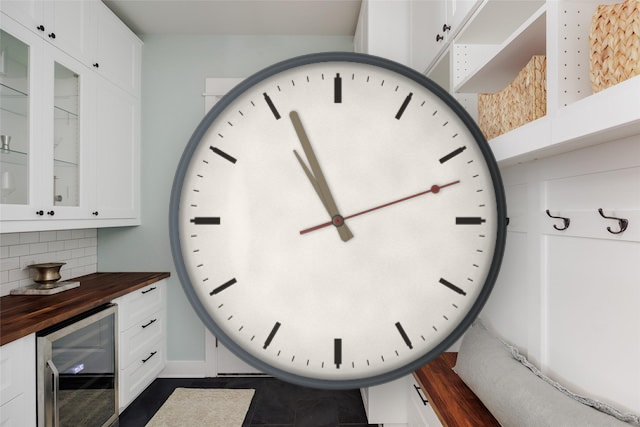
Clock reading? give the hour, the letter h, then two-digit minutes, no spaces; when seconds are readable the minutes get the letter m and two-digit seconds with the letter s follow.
10h56m12s
